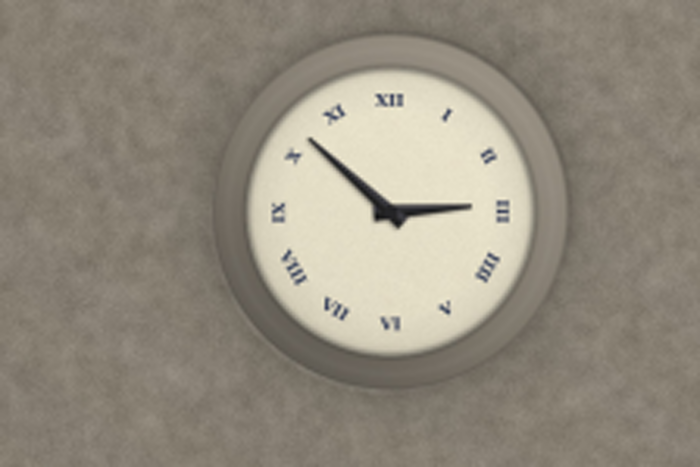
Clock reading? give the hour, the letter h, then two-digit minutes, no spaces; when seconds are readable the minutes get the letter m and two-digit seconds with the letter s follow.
2h52
